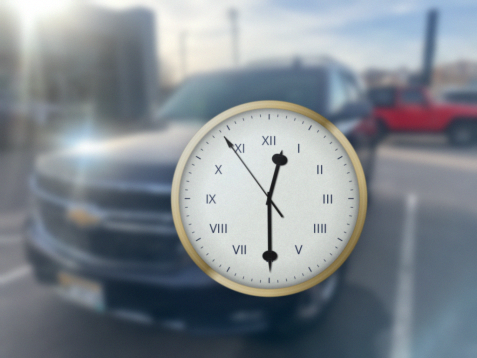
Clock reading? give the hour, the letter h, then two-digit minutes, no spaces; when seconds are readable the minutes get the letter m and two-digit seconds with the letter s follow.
12h29m54s
